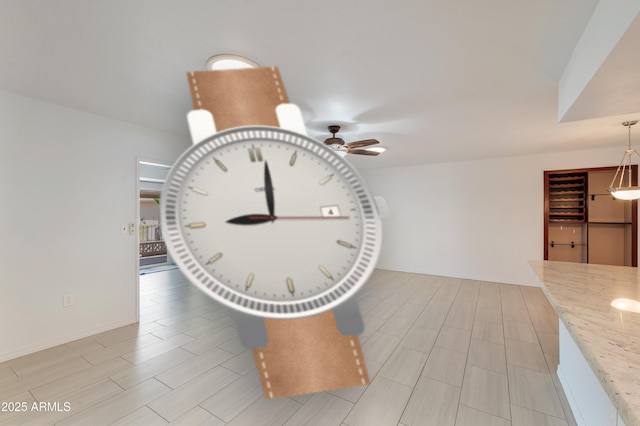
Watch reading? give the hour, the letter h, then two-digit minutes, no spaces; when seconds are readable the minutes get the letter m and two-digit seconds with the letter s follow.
9h01m16s
